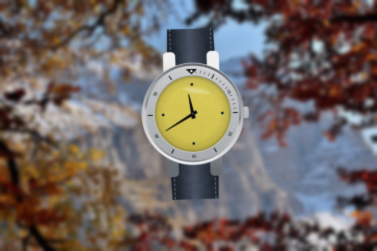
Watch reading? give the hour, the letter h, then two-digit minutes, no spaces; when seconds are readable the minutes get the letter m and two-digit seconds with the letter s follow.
11h40
